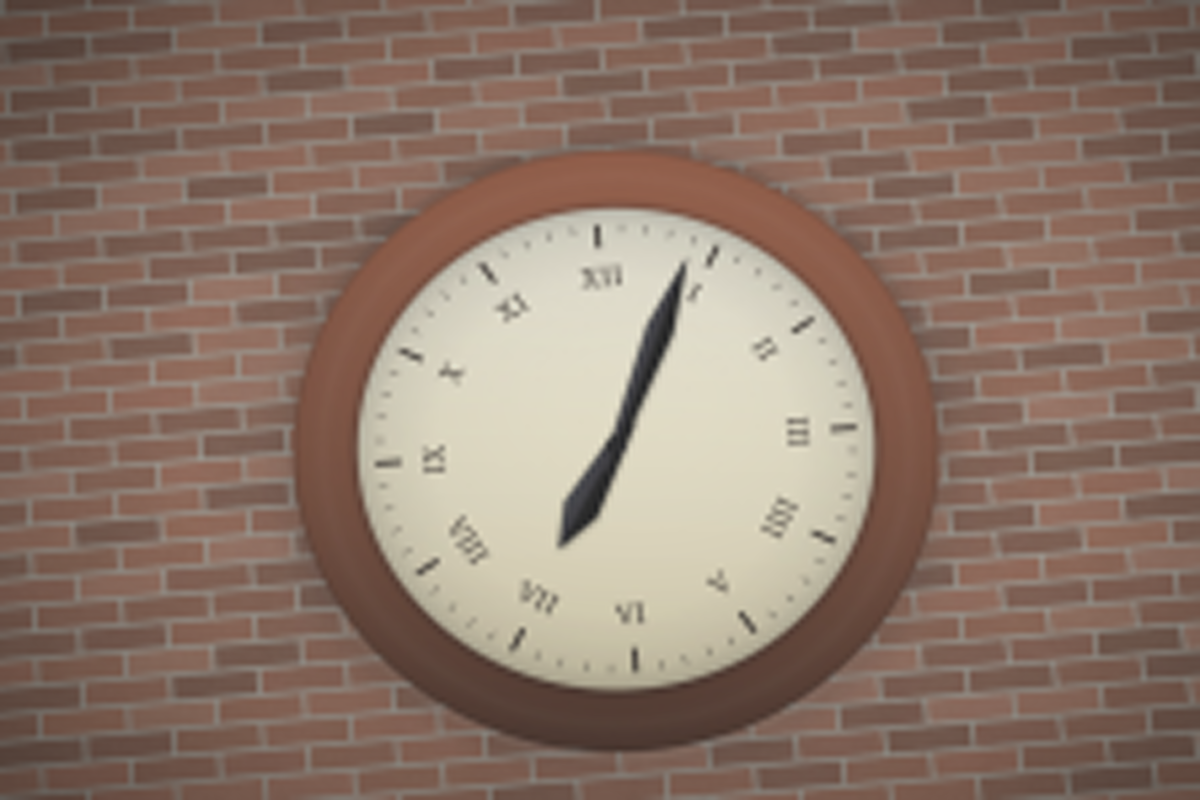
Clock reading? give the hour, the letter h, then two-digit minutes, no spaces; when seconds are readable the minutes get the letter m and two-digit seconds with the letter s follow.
7h04
